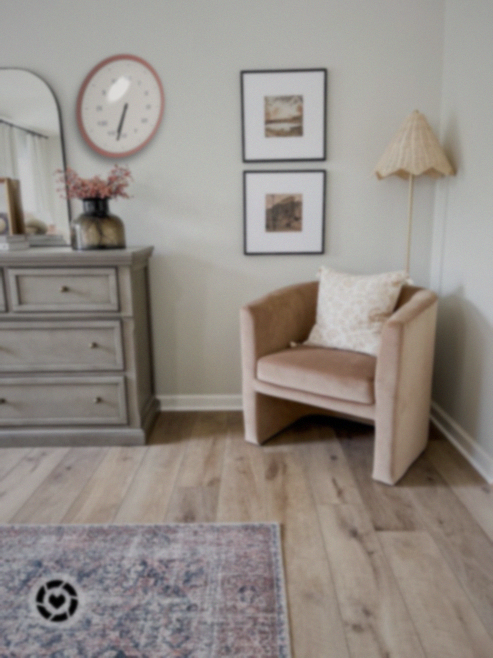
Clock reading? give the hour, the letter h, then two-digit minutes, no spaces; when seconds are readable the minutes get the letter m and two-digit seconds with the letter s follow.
6h32
